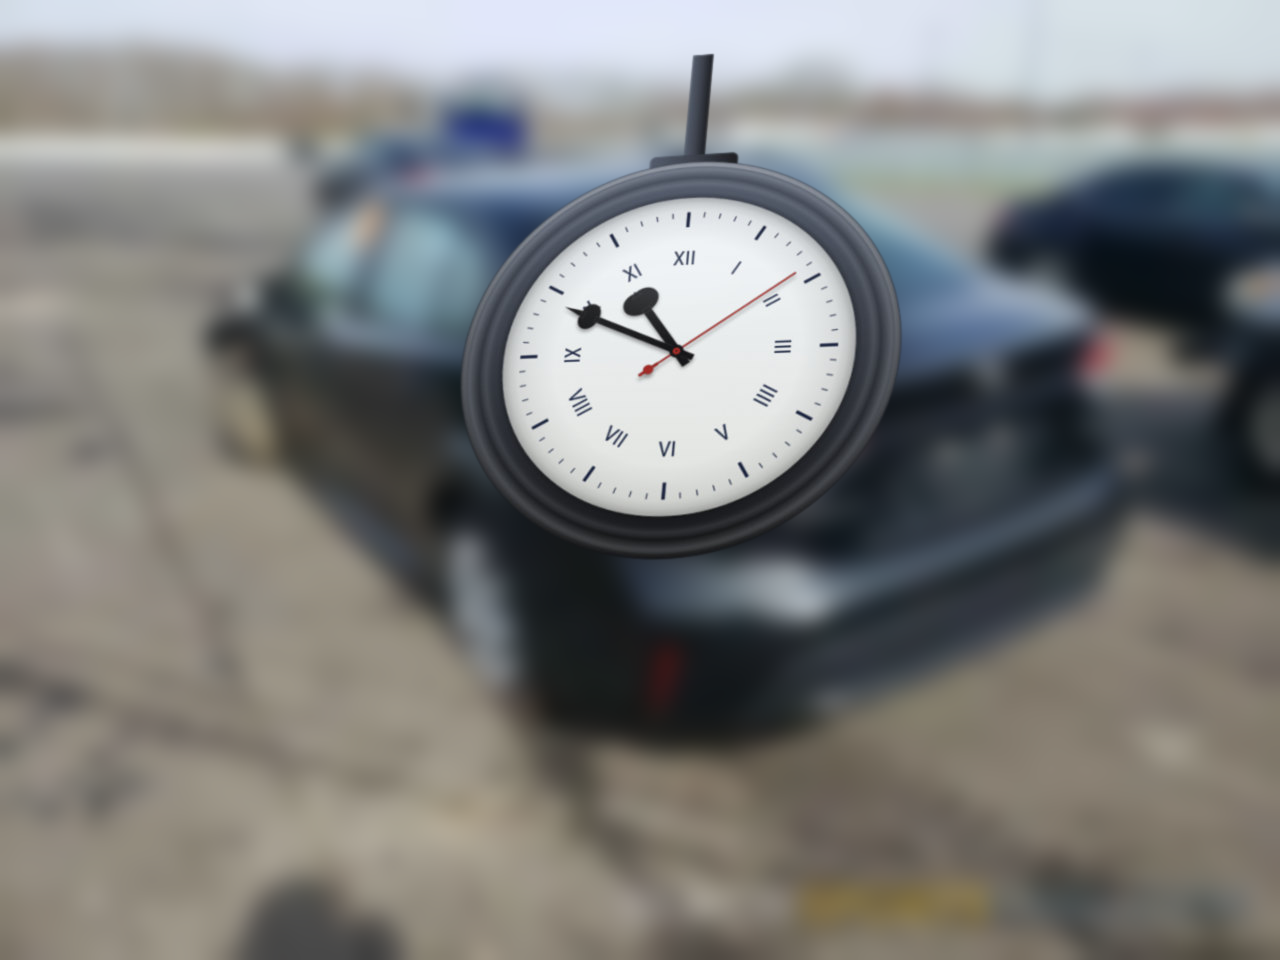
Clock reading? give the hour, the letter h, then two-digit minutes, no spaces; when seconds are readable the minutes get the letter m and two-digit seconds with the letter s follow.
10h49m09s
